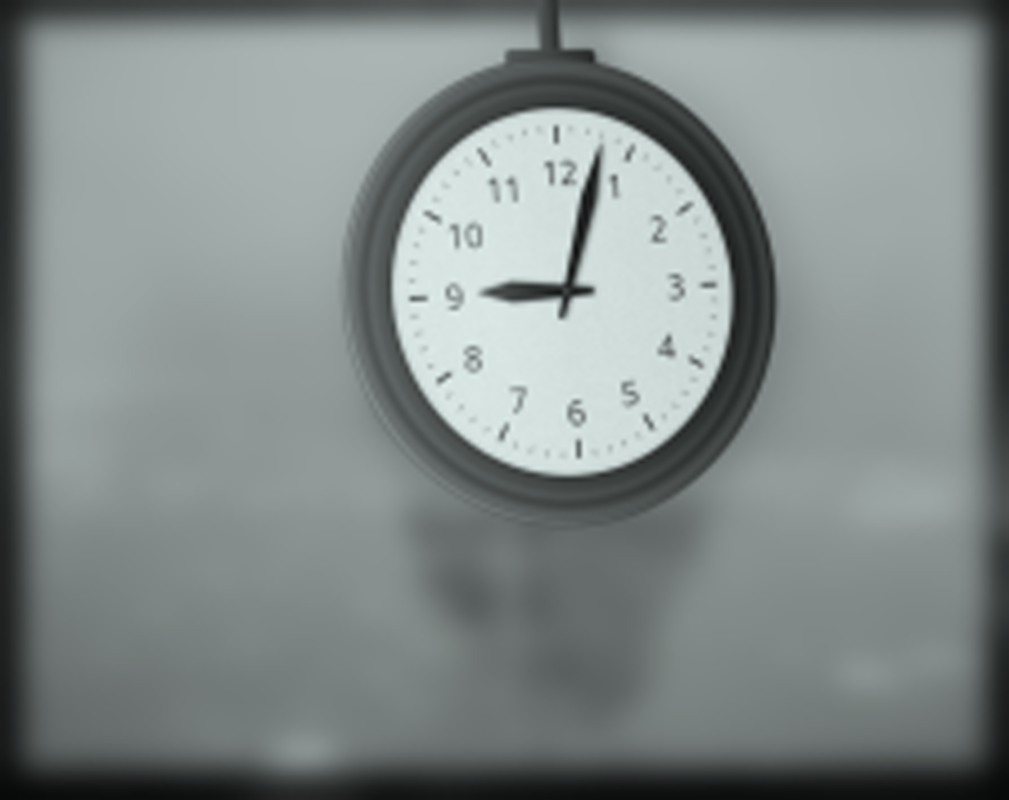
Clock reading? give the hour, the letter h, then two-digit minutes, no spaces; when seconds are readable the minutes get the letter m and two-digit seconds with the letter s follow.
9h03
